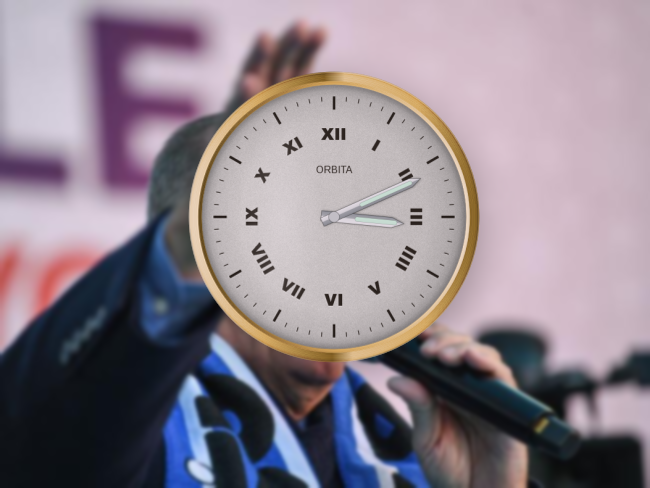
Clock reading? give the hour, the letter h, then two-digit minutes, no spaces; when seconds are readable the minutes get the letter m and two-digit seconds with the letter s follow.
3h11
